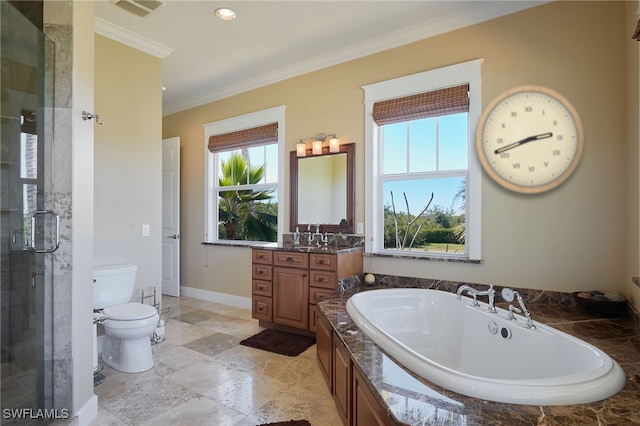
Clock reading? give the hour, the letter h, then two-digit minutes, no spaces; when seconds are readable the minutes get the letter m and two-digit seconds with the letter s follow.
2h42
